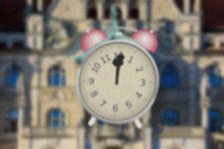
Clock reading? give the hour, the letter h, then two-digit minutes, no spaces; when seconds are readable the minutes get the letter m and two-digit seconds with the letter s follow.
12h01
